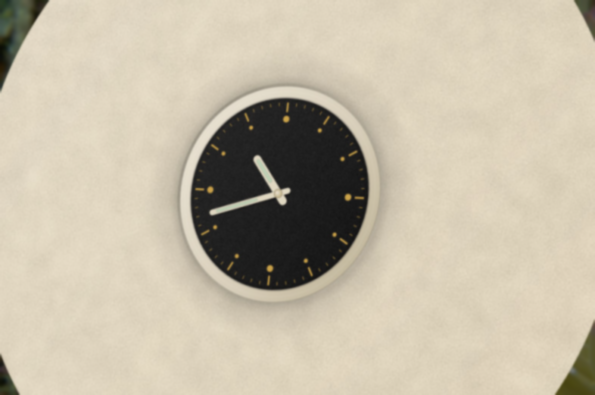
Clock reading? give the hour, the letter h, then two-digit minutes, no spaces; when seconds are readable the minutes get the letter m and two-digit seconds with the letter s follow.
10h42
